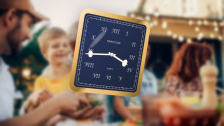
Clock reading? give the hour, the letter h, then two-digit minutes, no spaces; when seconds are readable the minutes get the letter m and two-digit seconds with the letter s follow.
3h44
